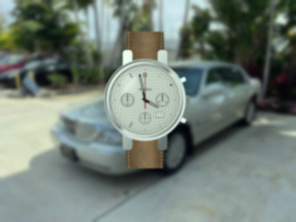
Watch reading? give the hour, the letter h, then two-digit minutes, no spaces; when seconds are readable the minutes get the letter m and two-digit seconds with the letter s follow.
3h58
